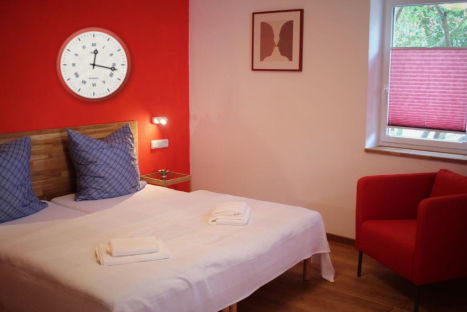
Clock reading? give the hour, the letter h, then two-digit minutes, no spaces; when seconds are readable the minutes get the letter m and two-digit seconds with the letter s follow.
12h17
